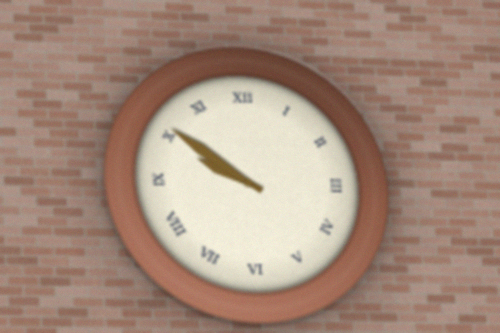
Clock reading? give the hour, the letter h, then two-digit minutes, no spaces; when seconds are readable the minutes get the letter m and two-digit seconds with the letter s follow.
9h51
